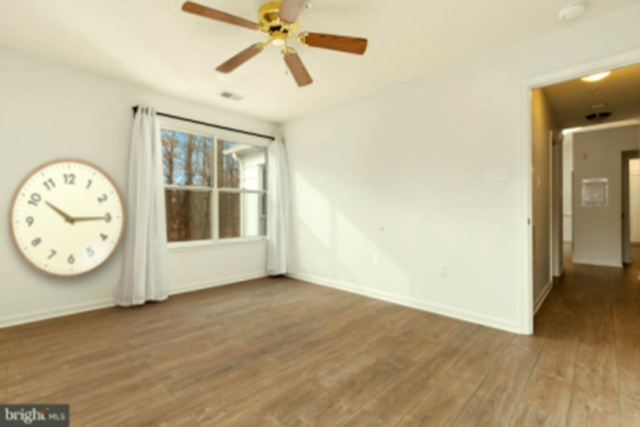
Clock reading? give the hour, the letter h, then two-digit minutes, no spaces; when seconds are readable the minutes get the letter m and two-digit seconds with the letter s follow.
10h15
